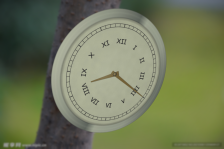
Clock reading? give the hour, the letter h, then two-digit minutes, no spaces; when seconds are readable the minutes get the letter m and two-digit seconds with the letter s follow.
8h20
